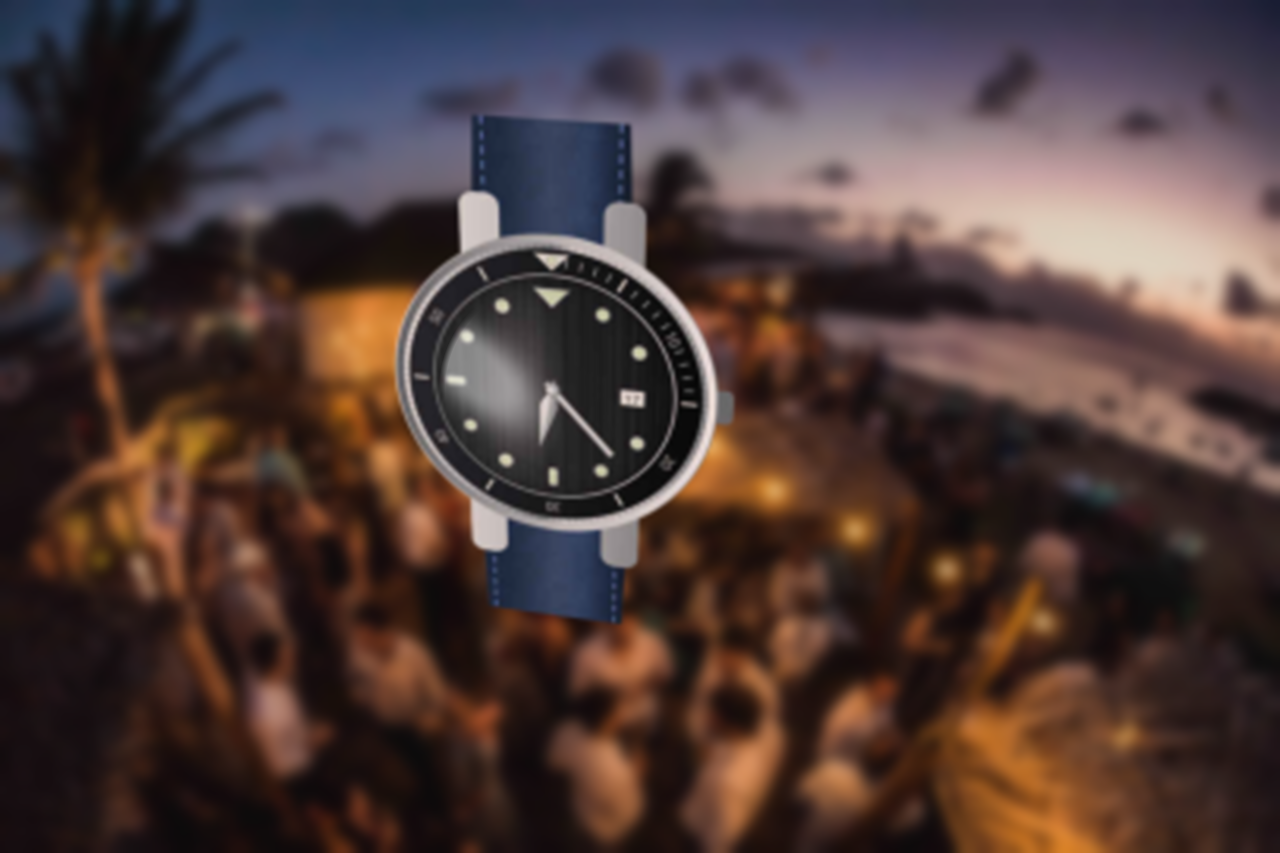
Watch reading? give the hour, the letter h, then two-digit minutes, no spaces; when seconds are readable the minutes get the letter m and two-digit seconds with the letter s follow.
6h23
